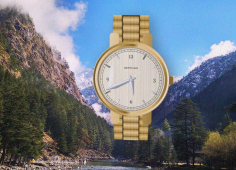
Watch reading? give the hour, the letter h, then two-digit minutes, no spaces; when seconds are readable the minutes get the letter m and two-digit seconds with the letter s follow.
5h41
